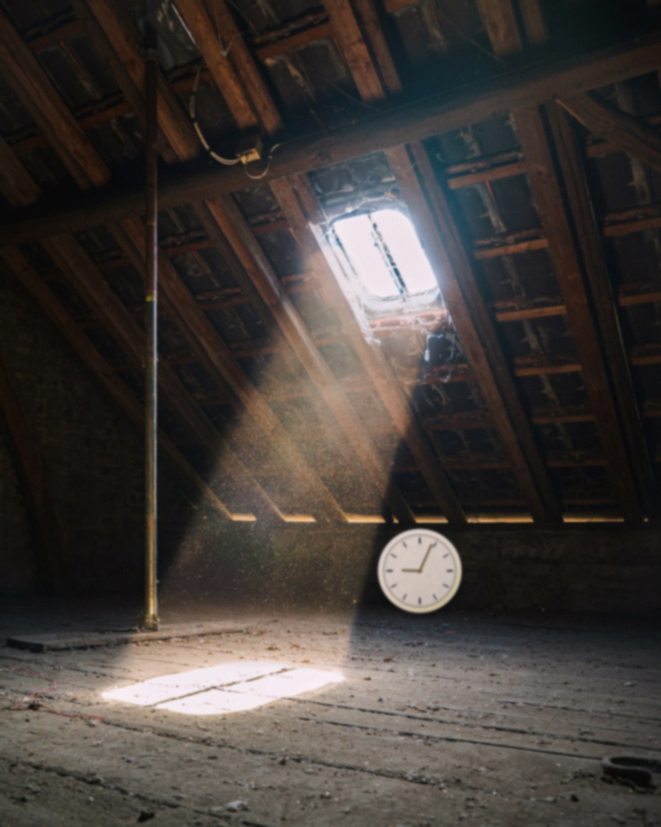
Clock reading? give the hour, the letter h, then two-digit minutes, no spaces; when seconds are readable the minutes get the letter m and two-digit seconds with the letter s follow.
9h04
